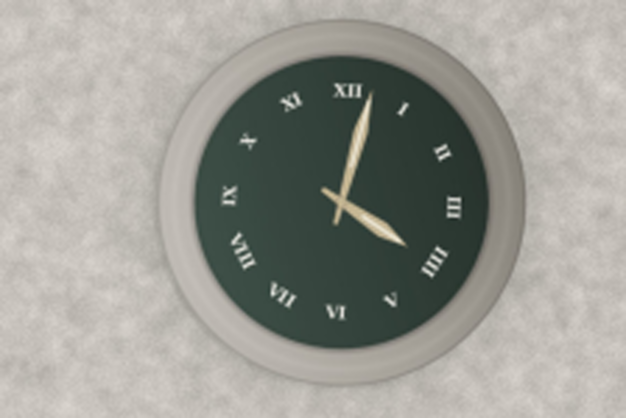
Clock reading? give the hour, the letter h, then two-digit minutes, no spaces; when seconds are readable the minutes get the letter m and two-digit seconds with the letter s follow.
4h02
